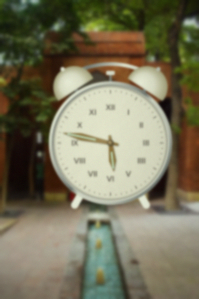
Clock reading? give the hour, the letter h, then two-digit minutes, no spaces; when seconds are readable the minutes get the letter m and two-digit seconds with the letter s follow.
5h47
